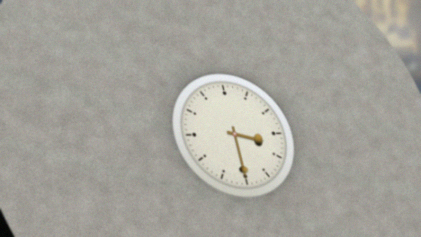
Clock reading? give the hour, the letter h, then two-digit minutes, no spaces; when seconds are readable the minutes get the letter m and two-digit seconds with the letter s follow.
3h30
